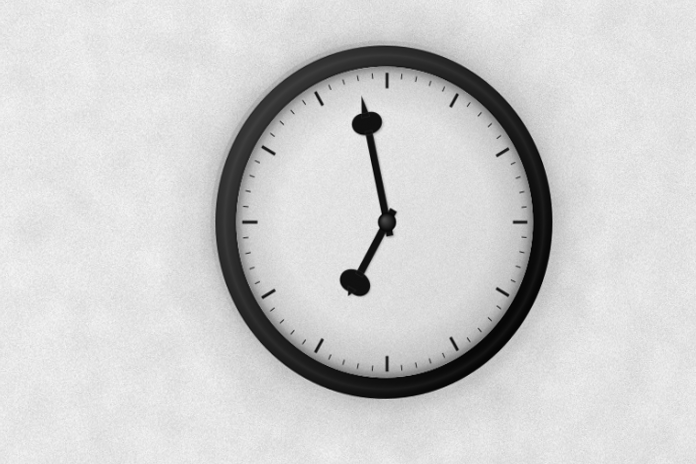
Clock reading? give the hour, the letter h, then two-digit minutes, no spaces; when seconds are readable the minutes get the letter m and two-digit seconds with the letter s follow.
6h58
